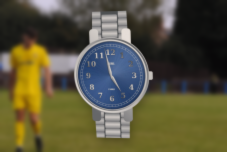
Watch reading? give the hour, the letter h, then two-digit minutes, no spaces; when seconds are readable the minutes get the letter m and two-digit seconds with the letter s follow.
4h58
